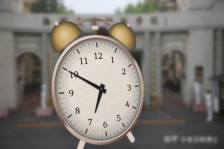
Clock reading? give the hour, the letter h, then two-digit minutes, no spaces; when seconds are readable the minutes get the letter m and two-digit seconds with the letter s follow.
6h50
